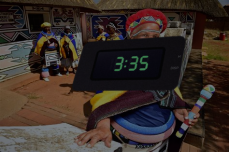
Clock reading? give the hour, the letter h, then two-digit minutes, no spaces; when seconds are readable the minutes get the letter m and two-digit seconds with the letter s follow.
3h35
